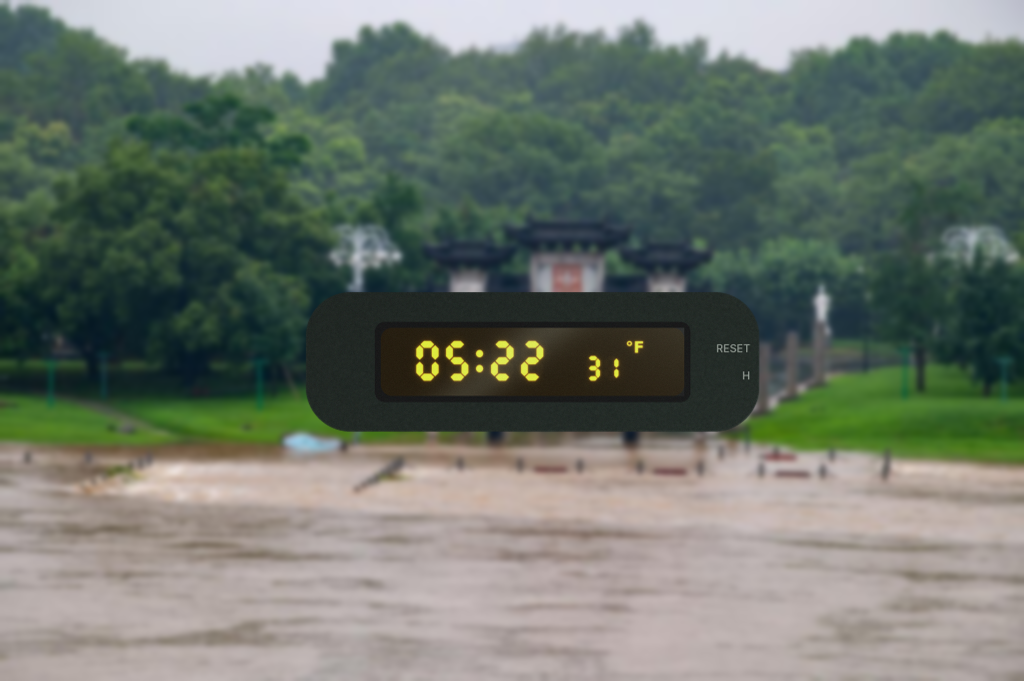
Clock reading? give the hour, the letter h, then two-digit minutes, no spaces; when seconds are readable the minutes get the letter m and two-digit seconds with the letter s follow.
5h22
